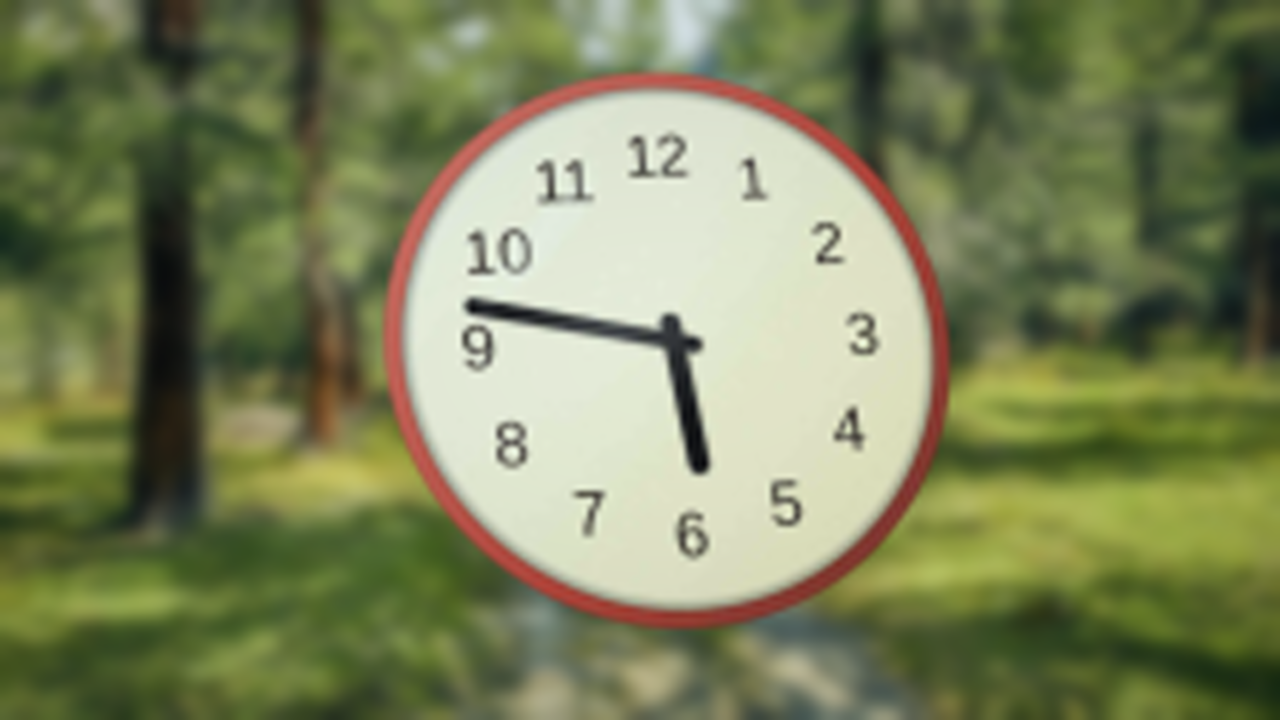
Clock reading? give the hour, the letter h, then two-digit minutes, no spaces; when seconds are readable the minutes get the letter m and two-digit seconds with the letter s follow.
5h47
